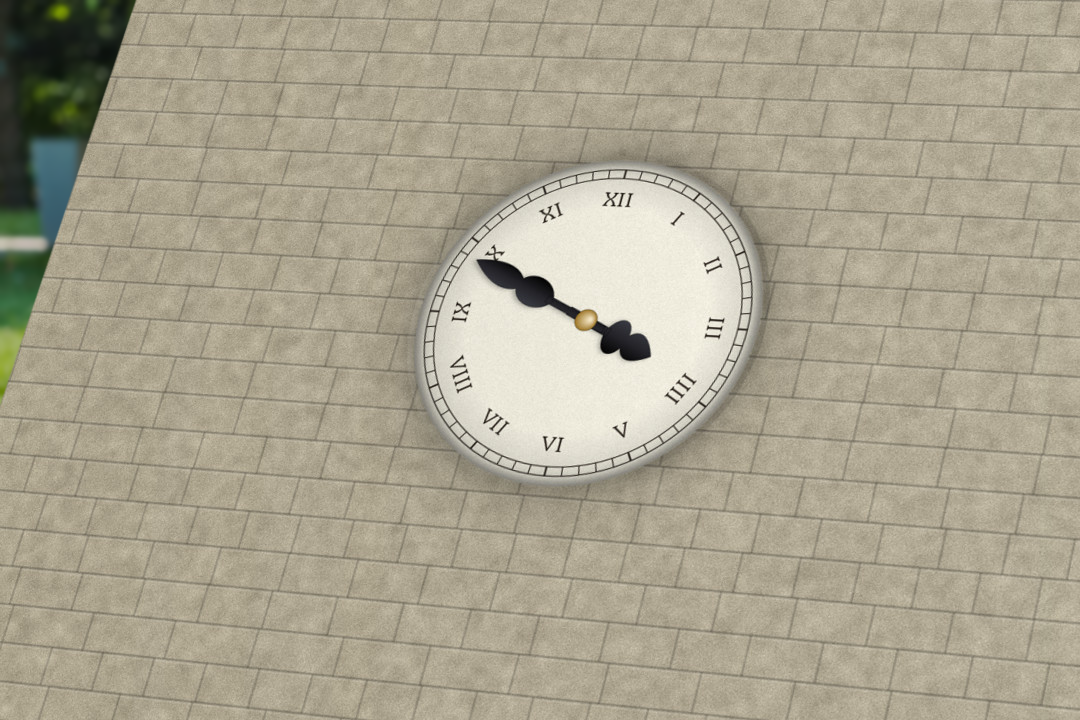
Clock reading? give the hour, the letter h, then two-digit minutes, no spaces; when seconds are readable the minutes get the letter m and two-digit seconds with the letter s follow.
3h49
